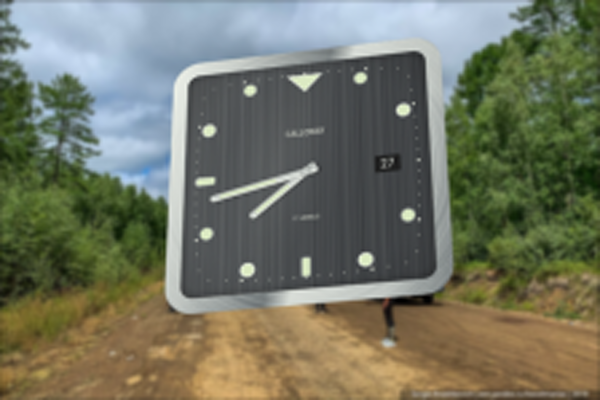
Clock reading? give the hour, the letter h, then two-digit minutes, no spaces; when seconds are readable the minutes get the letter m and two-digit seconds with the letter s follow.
7h43
